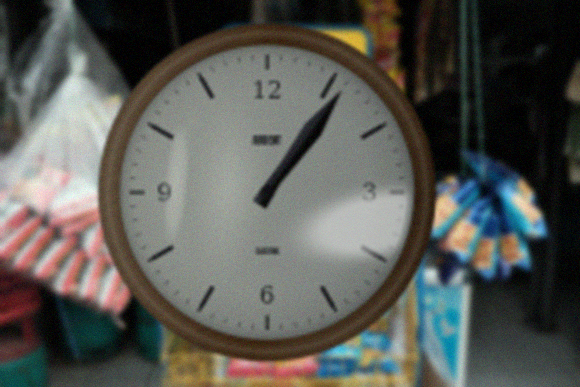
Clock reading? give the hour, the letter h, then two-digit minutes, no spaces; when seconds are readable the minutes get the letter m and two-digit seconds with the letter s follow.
1h06
